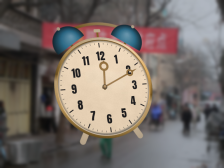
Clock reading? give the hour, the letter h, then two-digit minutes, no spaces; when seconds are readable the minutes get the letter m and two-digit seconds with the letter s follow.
12h11
